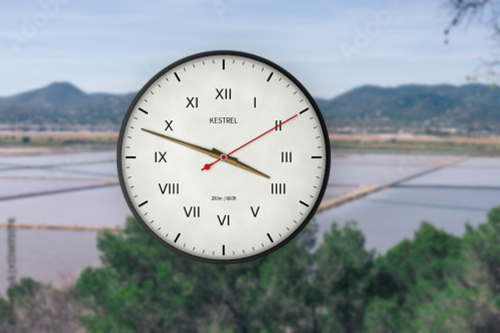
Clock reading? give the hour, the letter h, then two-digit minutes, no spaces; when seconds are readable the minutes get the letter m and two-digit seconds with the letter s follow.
3h48m10s
